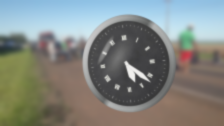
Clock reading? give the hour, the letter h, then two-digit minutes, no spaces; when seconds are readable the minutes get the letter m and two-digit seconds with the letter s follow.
5h22
